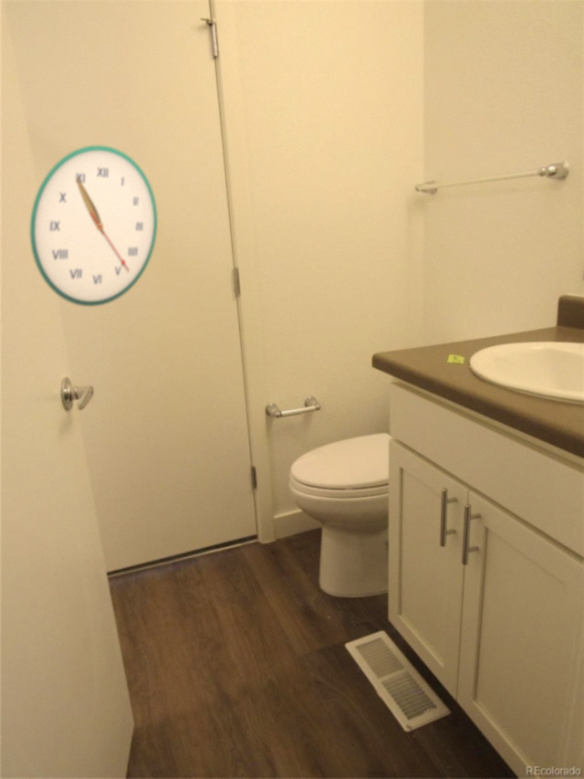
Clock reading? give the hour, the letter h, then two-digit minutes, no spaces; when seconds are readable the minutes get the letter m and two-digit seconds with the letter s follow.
10h54m23s
